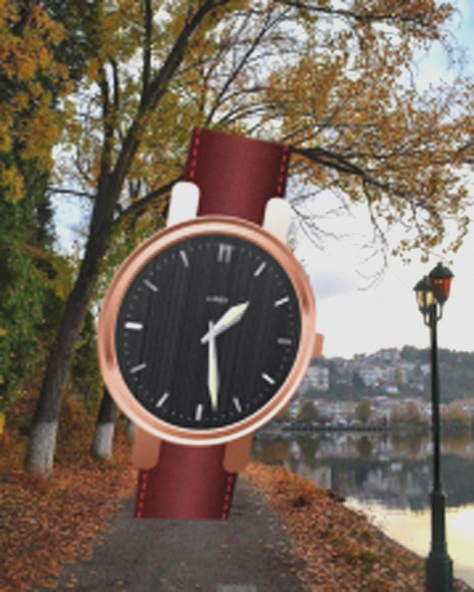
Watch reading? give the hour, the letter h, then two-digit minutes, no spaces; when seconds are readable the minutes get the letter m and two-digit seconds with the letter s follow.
1h28
